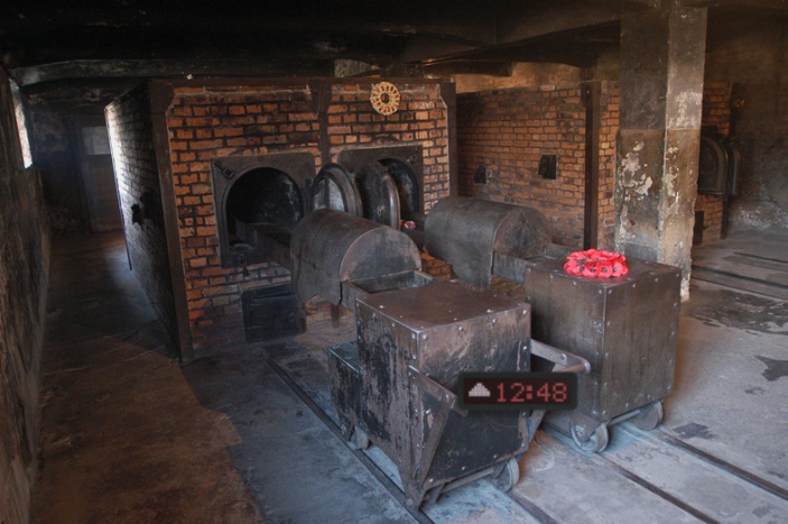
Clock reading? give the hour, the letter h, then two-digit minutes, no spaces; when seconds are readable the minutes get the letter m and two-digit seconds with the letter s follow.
12h48
